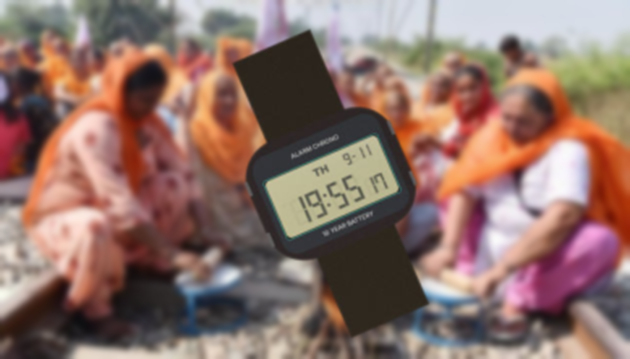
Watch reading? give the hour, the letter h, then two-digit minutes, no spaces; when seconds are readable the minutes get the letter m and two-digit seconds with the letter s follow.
19h55m17s
